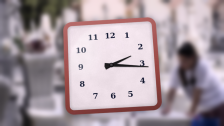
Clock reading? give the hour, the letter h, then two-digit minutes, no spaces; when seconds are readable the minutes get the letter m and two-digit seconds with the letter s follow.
2h16
